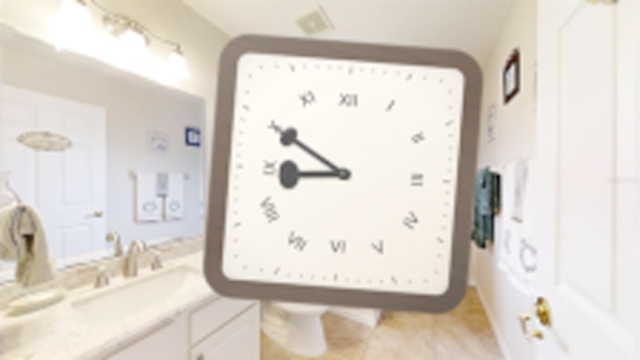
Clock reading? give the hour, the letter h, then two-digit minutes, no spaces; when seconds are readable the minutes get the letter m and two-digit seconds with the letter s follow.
8h50
